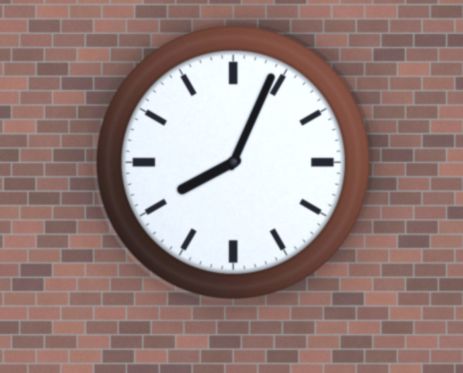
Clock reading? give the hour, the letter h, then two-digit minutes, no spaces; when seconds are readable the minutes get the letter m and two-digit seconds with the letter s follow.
8h04
